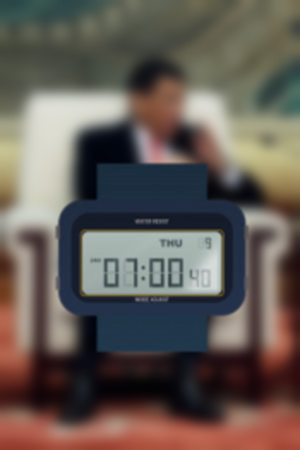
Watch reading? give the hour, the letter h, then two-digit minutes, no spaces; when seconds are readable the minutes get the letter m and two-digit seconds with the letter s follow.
7h00m40s
